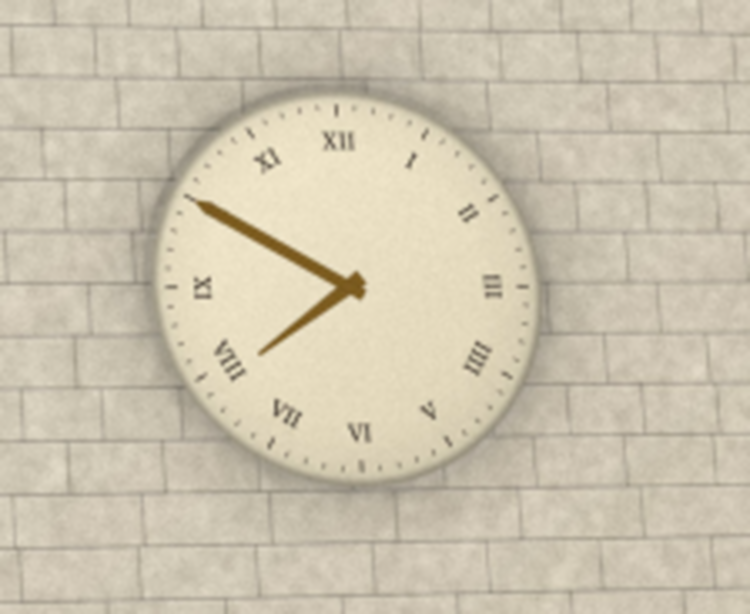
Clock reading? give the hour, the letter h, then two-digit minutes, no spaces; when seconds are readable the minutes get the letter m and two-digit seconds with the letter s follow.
7h50
